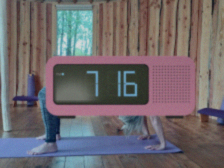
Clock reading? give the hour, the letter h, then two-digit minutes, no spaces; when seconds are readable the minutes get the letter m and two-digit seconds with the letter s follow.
7h16
